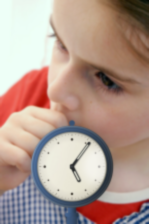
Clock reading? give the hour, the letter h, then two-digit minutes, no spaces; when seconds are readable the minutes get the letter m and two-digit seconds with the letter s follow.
5h06
